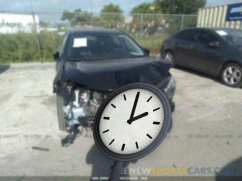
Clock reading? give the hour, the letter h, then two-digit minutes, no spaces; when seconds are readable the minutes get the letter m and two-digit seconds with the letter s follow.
2h00
